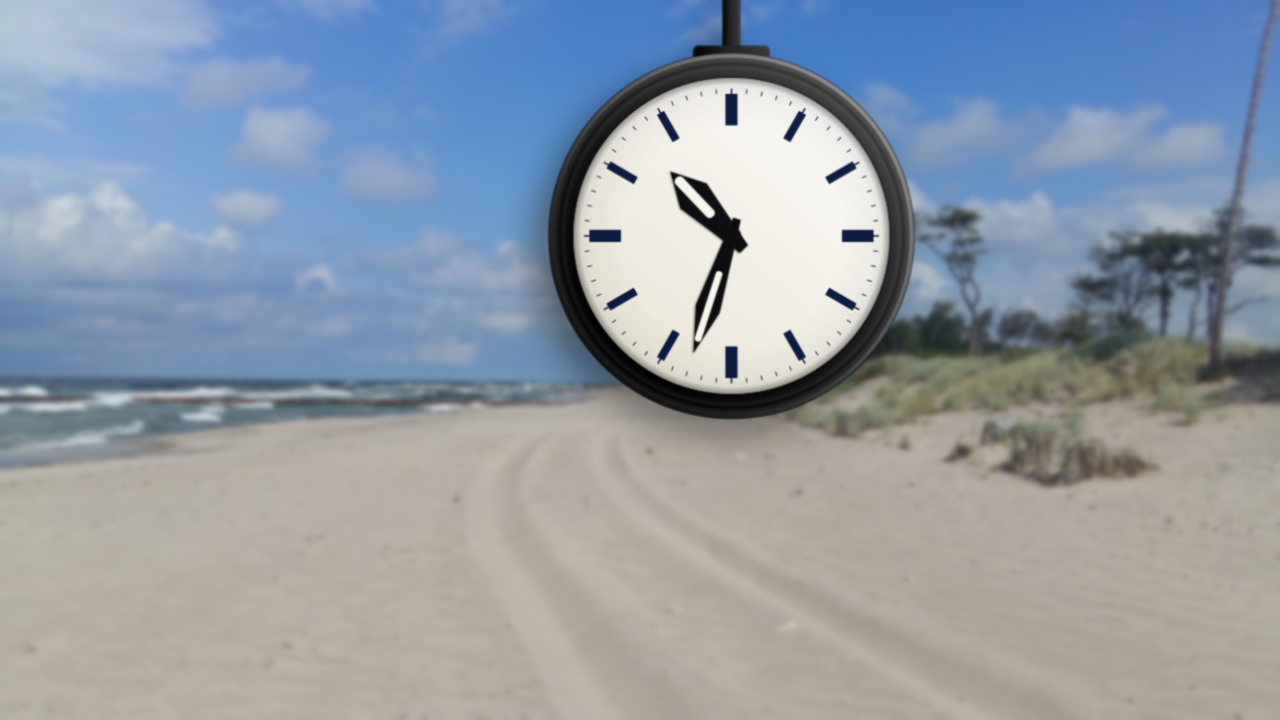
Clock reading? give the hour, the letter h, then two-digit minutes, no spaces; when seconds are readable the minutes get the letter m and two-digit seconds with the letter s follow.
10h33
